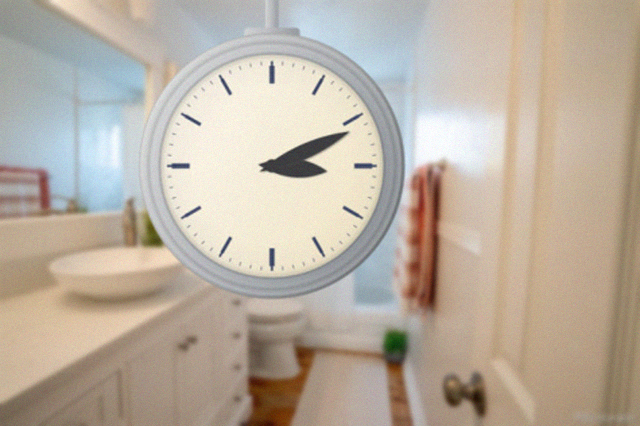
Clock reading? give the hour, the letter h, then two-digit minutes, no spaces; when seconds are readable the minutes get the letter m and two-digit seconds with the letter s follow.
3h11
